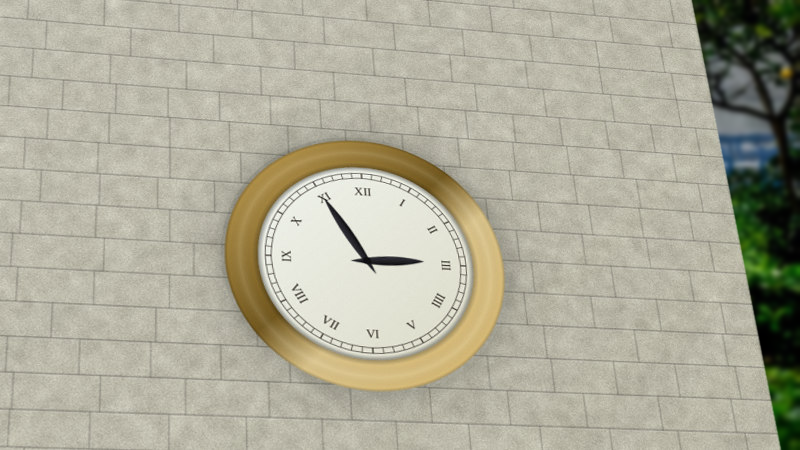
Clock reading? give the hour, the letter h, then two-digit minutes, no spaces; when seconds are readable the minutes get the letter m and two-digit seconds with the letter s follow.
2h55
